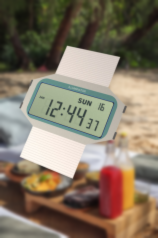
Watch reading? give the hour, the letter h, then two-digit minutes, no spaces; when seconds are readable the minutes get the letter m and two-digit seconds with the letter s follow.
12h44m37s
